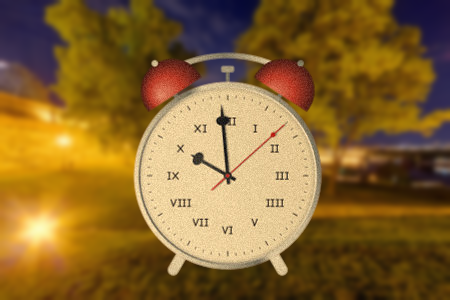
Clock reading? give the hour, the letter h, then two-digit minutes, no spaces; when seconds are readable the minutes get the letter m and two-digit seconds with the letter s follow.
9h59m08s
